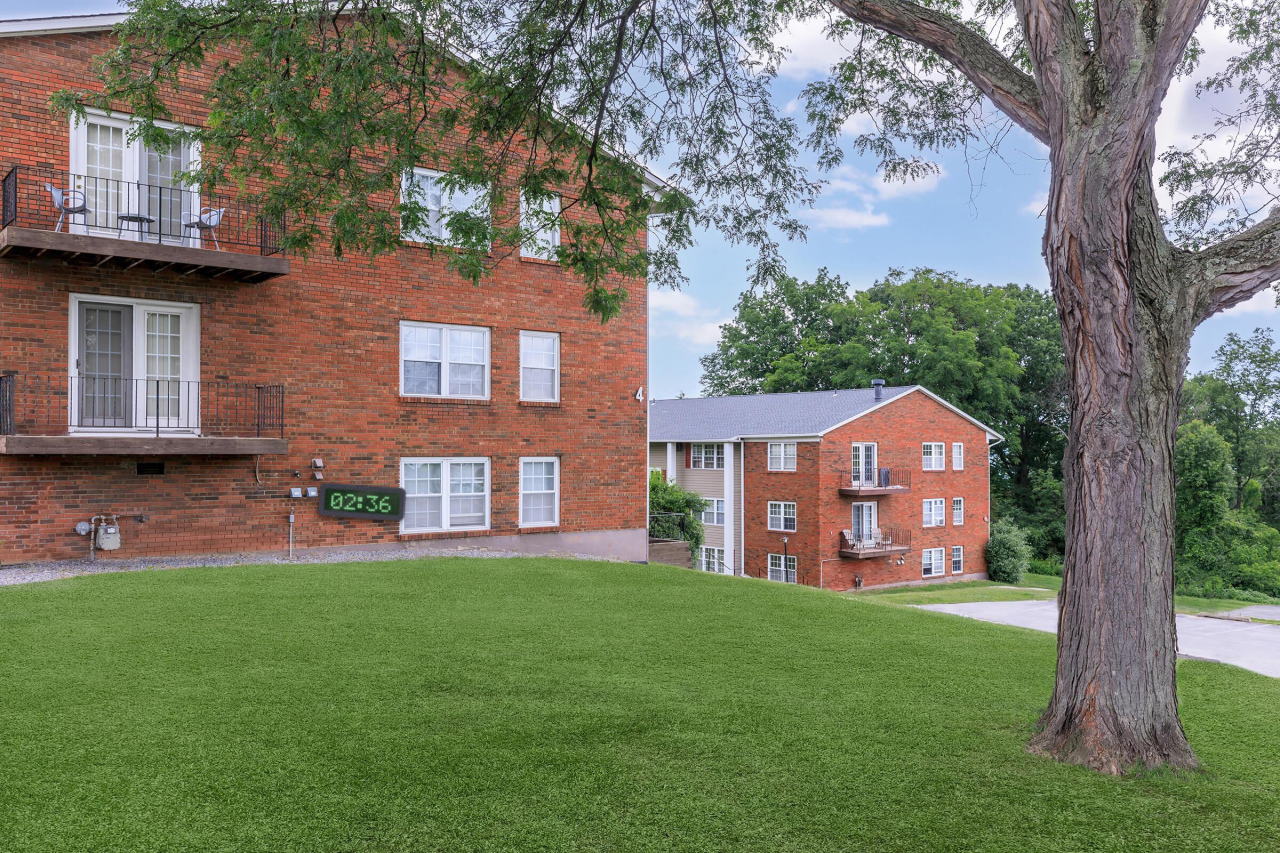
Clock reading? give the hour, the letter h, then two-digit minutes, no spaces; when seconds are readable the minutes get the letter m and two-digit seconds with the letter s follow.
2h36
